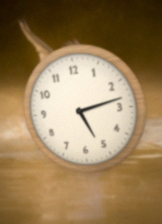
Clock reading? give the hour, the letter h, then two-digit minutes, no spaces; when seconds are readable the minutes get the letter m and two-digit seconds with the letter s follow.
5h13
